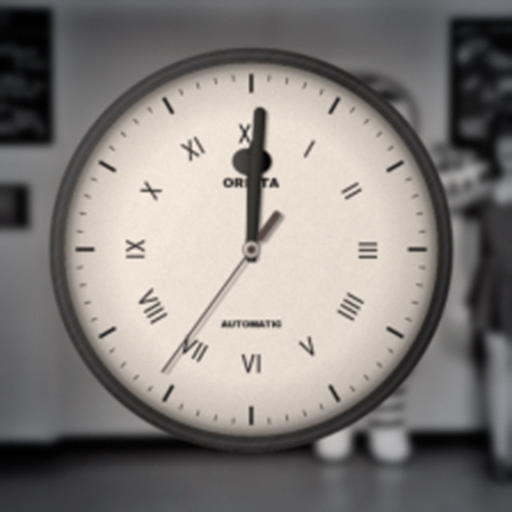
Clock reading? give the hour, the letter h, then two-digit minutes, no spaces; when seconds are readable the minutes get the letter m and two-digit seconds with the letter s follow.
12h00m36s
